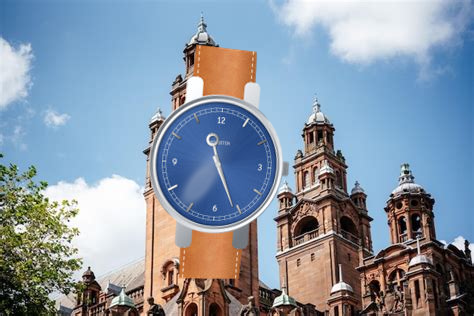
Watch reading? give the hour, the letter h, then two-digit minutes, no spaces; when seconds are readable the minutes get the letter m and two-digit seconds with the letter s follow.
11h26
